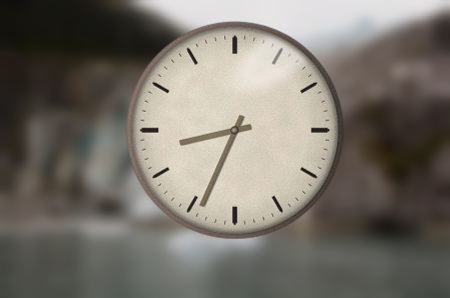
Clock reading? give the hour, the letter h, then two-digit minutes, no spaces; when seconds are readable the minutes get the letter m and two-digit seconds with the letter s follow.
8h34
